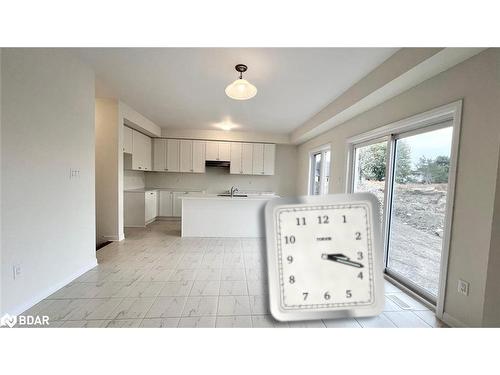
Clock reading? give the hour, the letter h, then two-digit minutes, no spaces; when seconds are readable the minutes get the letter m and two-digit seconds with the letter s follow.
3h18
